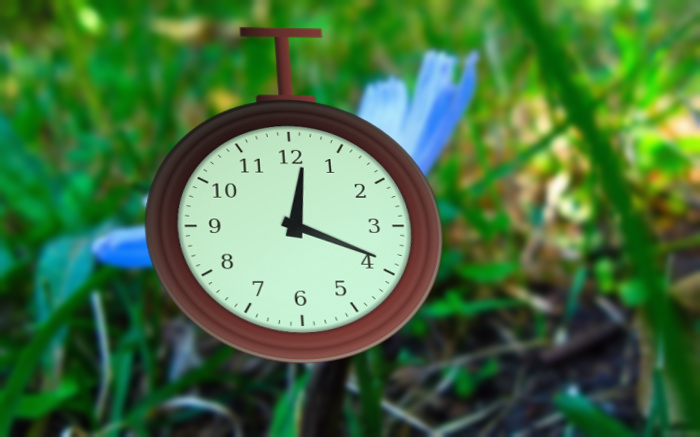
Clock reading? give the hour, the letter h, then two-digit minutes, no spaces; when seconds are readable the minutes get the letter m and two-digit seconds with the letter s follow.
12h19
